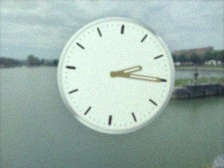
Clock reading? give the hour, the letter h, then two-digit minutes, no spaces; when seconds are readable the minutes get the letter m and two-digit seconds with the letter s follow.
2h15
